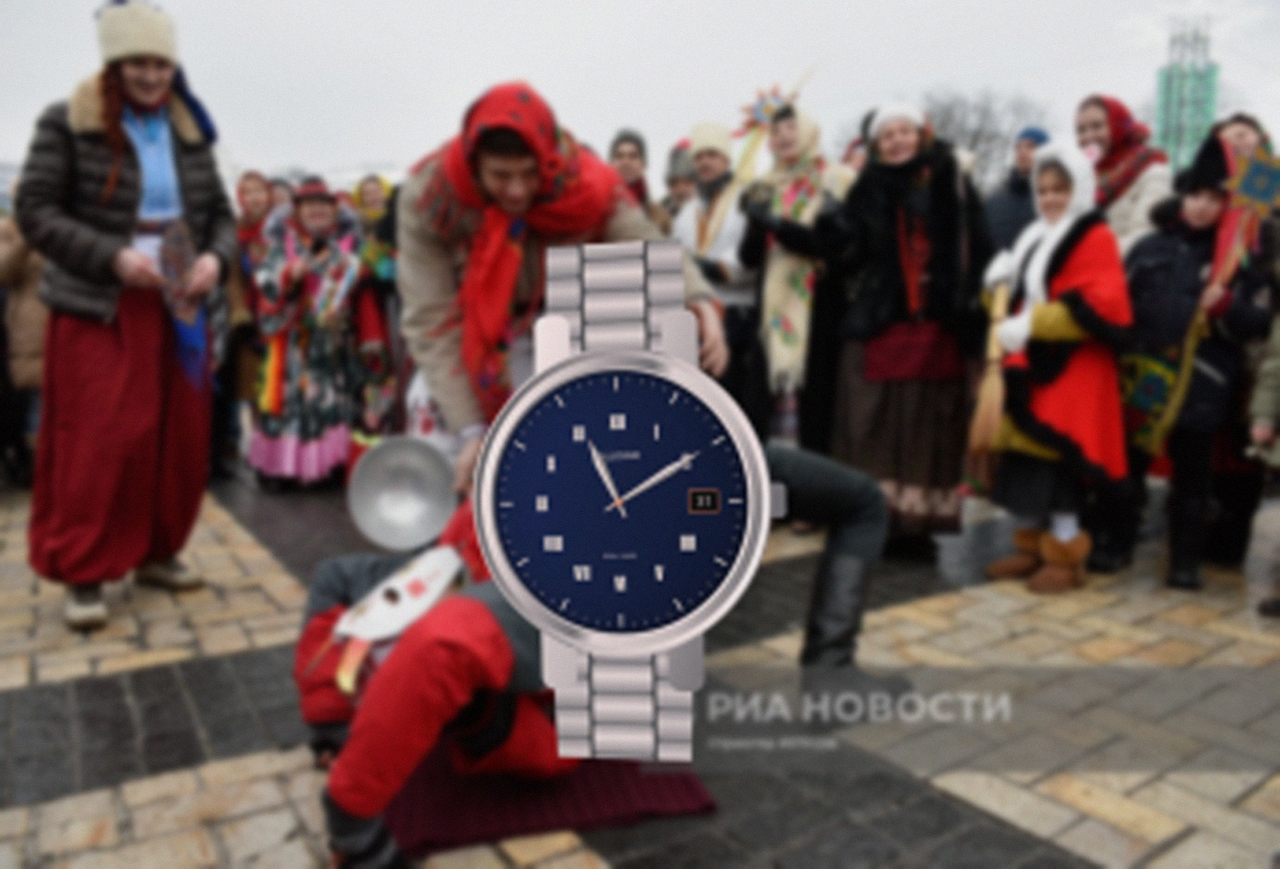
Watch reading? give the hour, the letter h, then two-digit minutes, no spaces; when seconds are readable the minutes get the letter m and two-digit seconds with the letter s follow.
11h10
